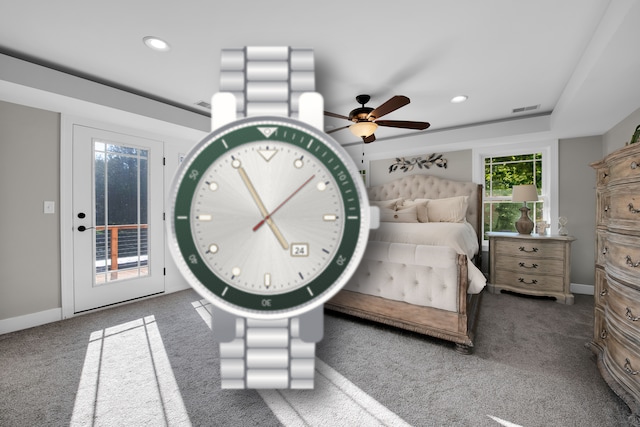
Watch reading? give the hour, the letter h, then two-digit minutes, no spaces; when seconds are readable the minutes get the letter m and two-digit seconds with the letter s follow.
4h55m08s
